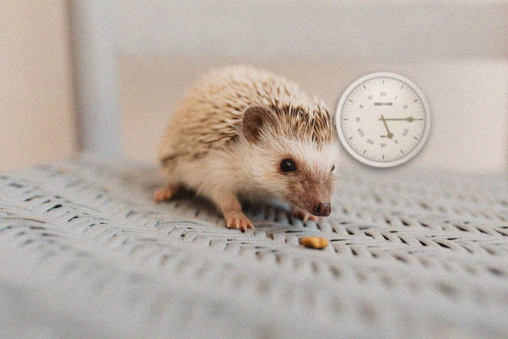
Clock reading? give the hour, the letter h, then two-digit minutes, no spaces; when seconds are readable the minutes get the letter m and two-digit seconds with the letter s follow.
5h15
